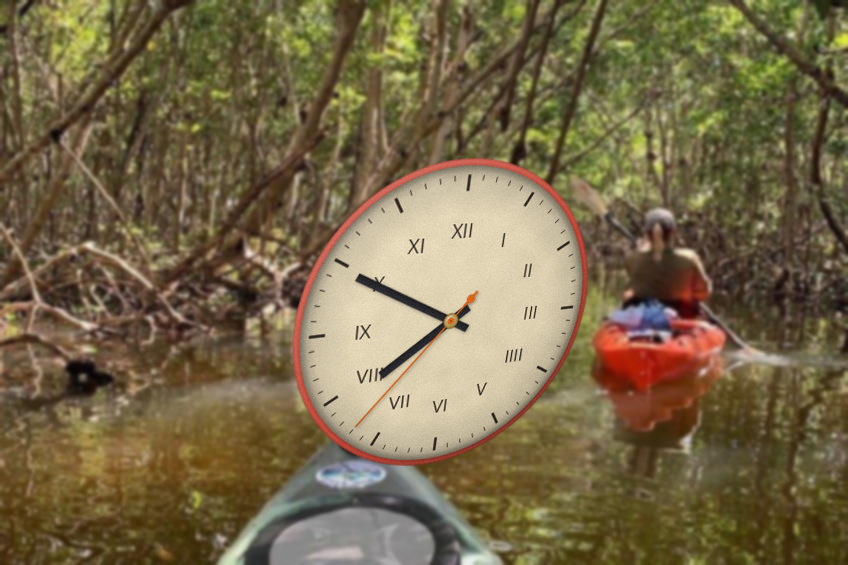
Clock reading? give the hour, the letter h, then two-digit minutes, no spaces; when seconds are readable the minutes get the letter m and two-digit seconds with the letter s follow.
7h49m37s
